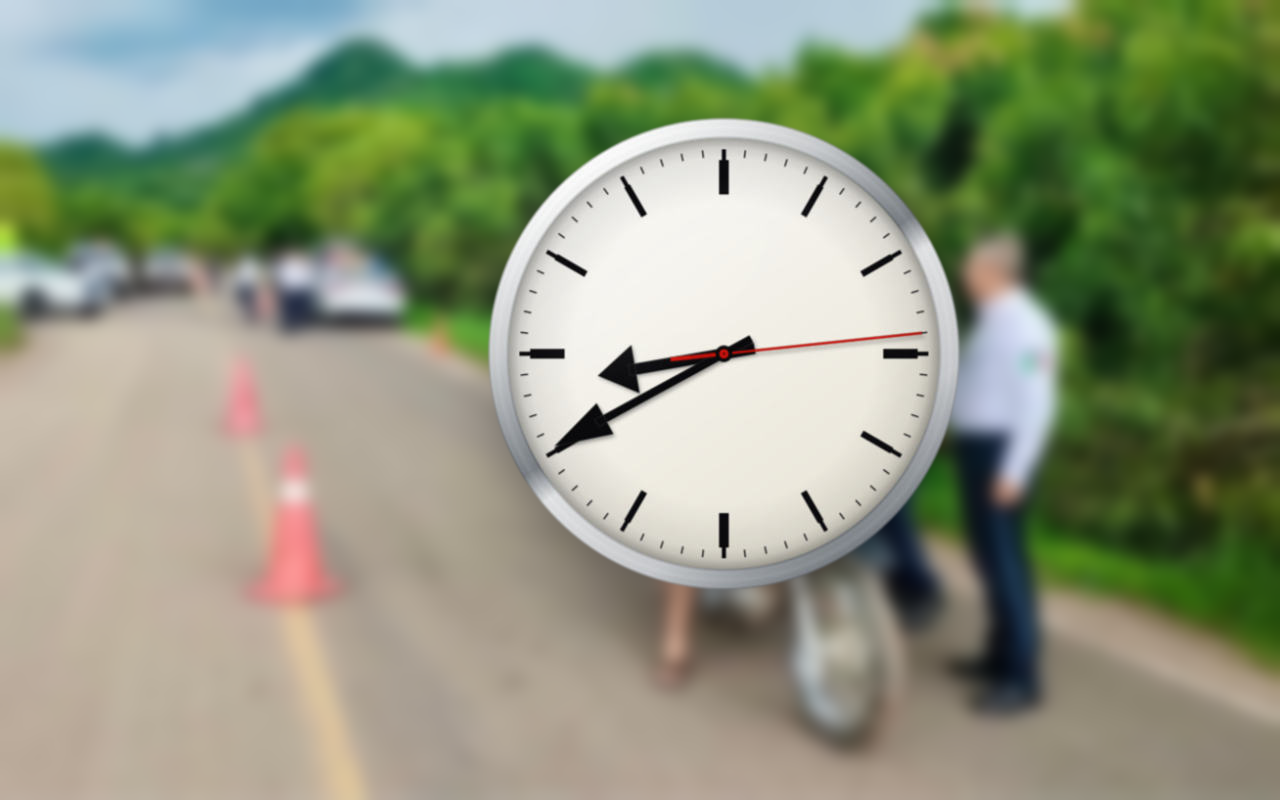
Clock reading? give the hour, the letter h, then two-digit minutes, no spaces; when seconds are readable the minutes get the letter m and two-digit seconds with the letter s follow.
8h40m14s
